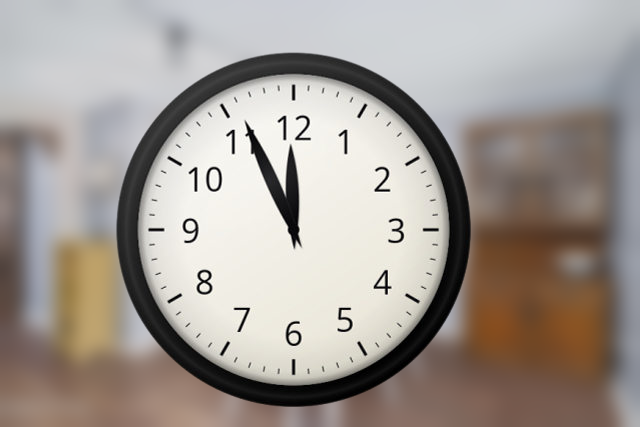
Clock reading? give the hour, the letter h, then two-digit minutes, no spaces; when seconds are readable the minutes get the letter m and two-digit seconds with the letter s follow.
11h56
